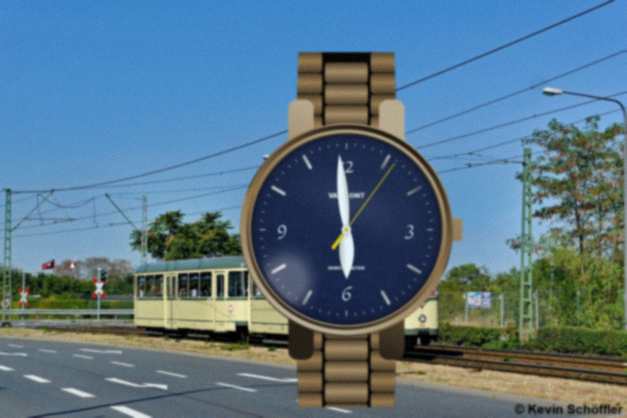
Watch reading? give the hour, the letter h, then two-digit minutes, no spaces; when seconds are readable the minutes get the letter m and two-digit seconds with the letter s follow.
5h59m06s
